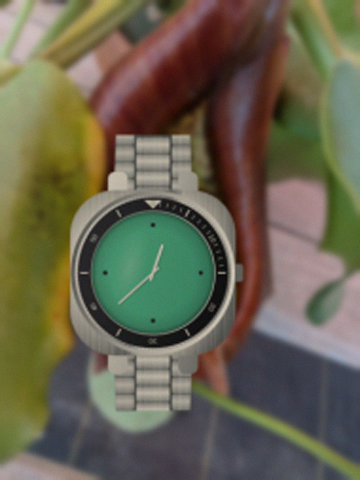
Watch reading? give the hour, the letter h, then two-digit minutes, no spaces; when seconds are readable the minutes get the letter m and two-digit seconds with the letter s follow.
12h38
